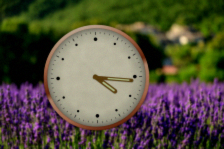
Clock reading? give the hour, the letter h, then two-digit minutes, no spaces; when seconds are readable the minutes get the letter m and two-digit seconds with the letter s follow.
4h16
